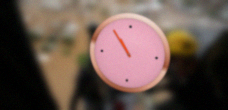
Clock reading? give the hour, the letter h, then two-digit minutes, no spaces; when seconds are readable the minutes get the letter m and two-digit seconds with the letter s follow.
10h54
